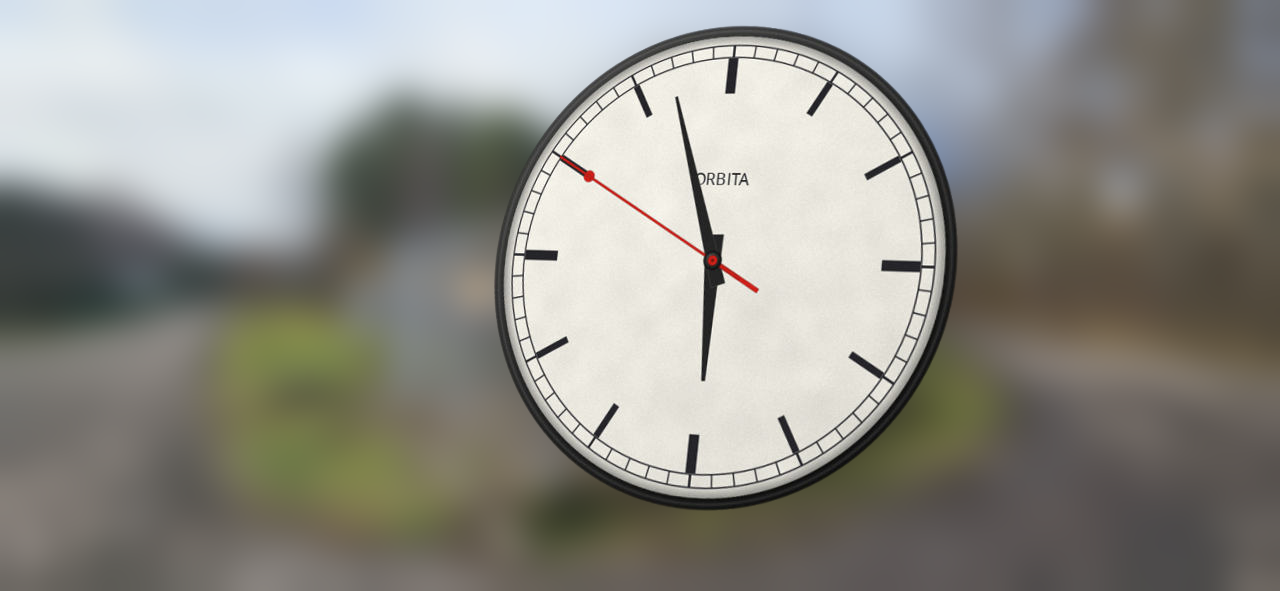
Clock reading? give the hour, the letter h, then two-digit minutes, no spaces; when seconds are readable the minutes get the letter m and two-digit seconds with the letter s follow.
5h56m50s
